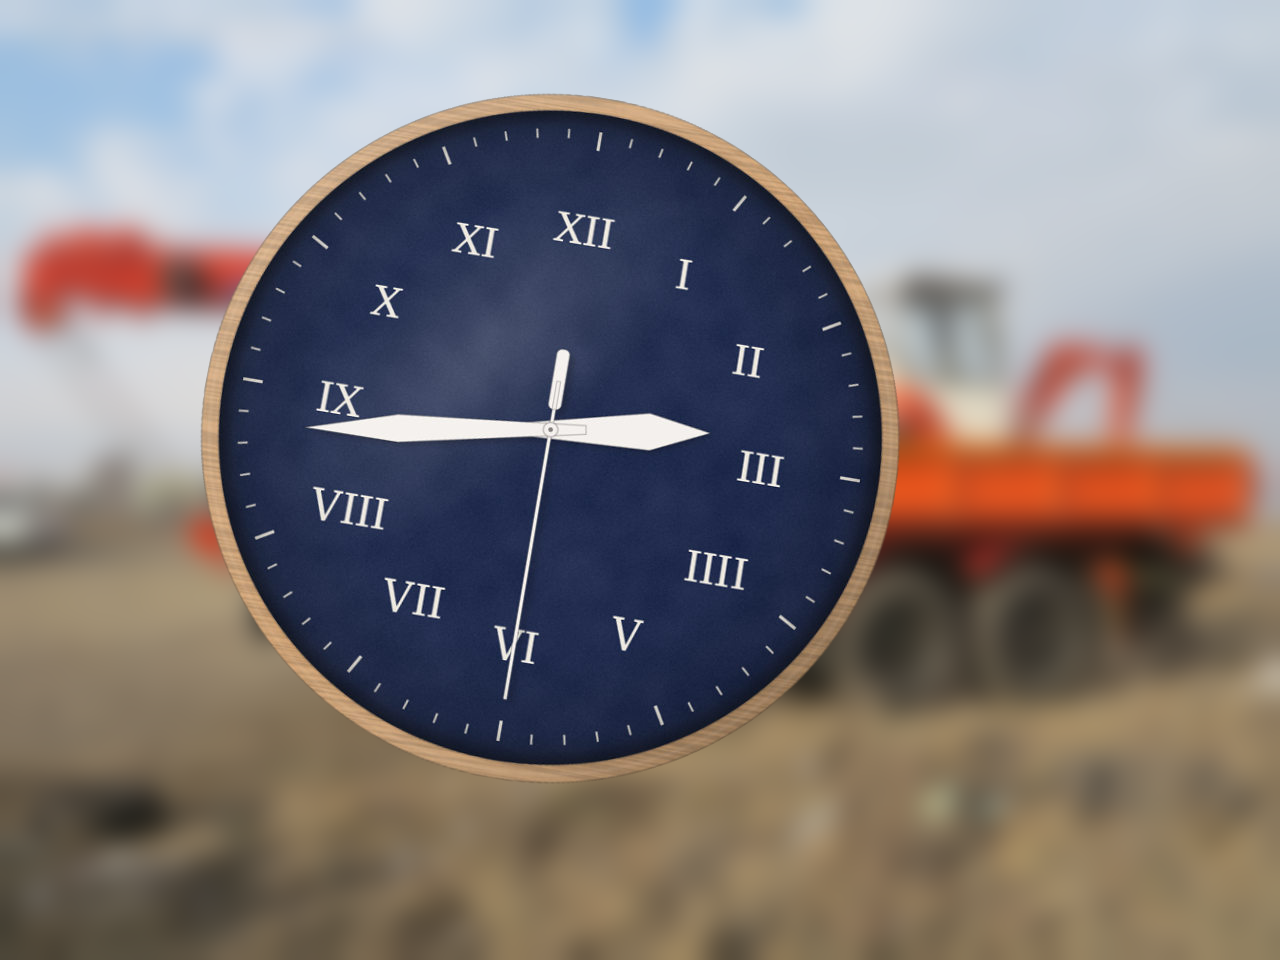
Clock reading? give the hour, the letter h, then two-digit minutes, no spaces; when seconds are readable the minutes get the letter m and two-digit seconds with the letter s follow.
2h43m30s
